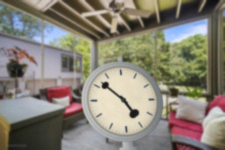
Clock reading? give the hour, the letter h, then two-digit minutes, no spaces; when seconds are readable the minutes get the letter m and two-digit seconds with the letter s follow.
4h52
